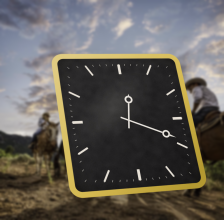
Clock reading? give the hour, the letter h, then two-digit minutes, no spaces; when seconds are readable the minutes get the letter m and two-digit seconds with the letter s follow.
12h19
